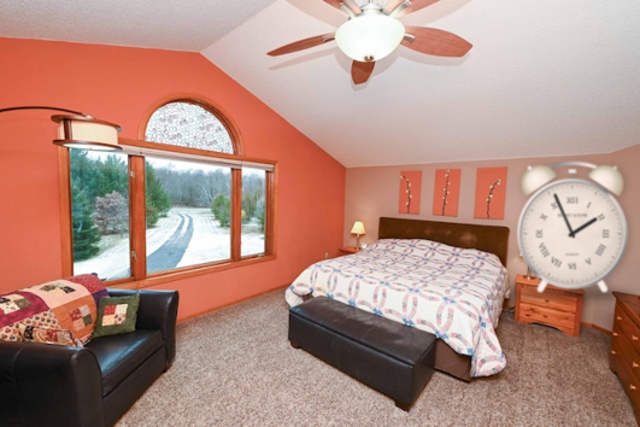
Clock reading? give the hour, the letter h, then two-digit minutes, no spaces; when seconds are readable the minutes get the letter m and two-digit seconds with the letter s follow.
1h56
